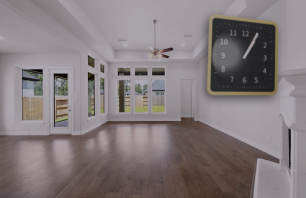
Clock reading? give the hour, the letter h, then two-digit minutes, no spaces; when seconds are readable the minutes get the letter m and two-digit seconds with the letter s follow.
1h05
